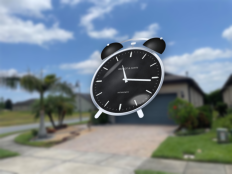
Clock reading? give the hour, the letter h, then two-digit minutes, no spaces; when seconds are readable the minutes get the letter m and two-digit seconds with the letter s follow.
11h16
